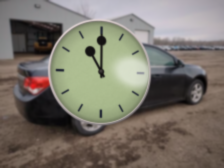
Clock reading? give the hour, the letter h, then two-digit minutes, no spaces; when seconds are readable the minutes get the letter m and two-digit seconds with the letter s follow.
11h00
